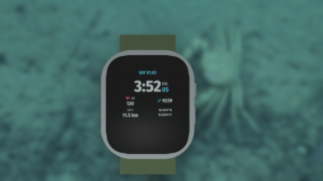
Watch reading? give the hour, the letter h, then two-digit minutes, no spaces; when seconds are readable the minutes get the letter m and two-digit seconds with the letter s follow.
3h52
